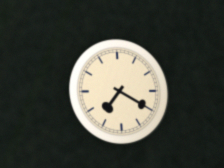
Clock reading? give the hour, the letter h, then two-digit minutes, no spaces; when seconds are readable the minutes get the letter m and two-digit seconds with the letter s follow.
7h20
